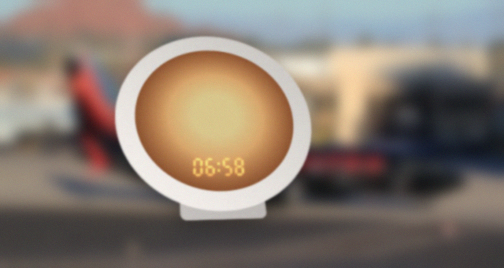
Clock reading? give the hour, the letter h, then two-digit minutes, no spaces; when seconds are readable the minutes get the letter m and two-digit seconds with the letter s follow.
6h58
